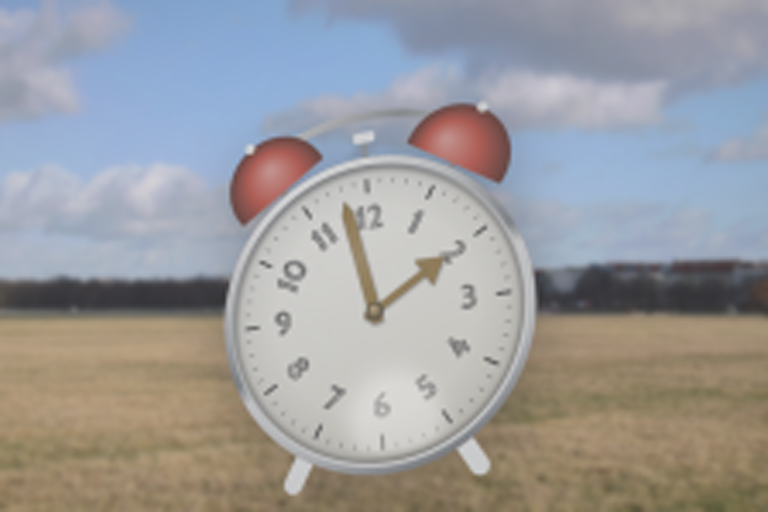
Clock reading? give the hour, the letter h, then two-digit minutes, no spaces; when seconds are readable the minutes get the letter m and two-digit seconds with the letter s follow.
1h58
